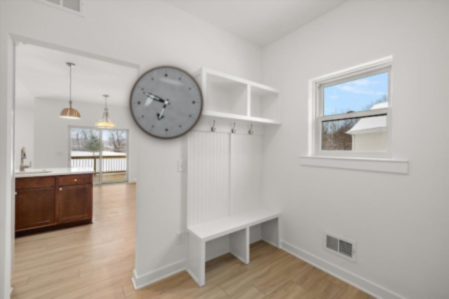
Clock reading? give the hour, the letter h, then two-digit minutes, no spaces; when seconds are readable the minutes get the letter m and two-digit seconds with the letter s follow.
6h49
